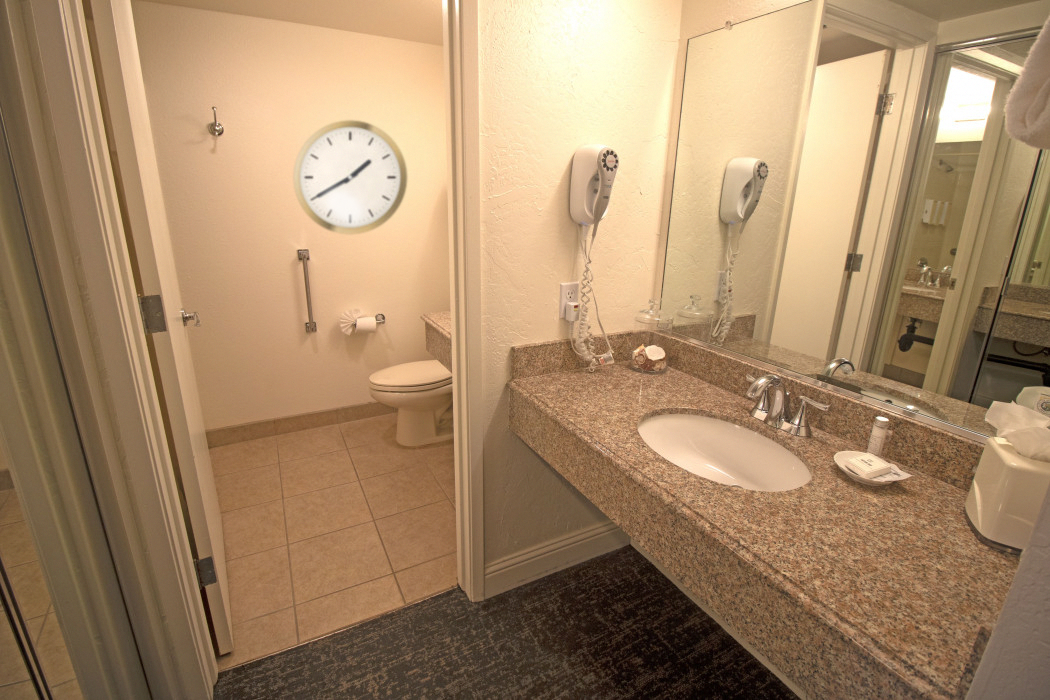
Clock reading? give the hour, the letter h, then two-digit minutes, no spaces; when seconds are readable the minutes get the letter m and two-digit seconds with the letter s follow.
1h40
